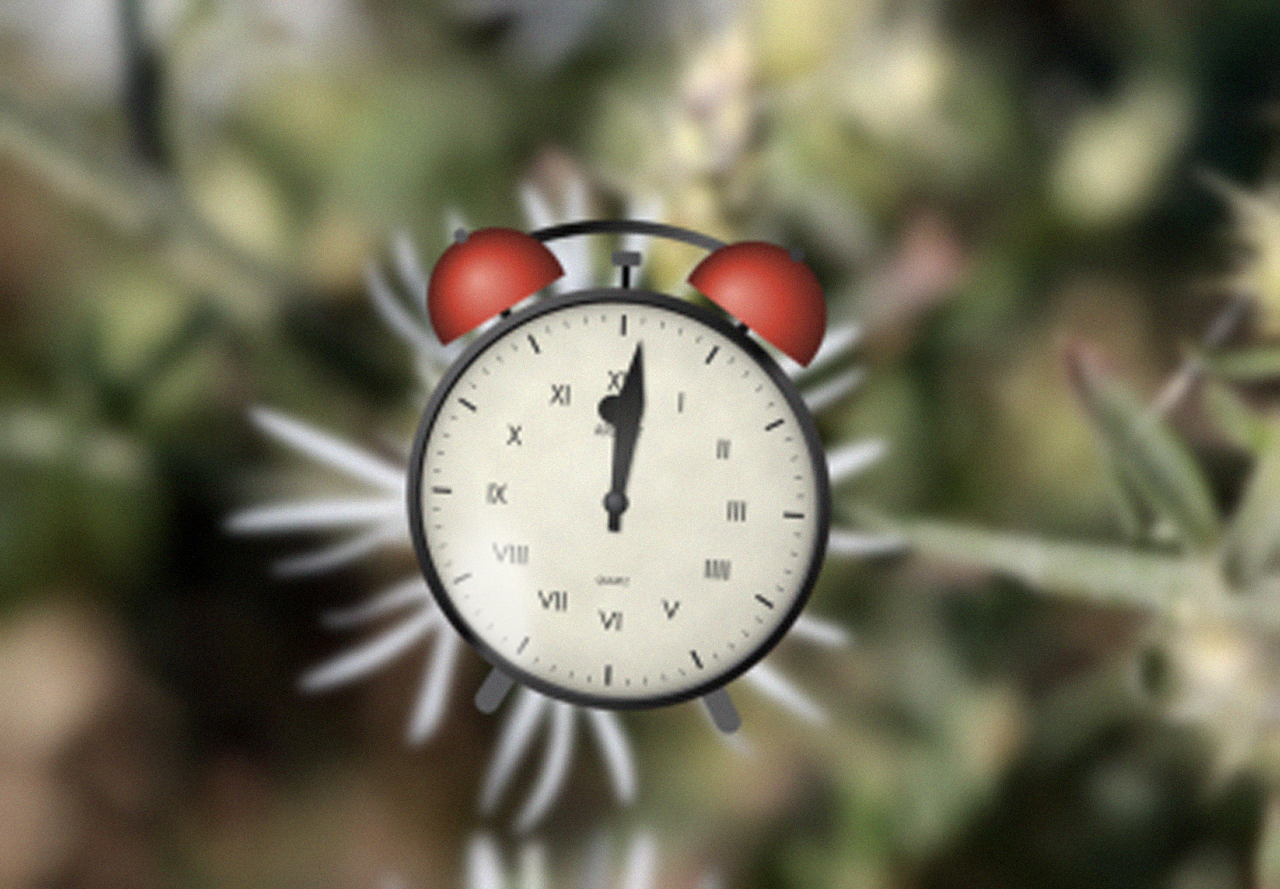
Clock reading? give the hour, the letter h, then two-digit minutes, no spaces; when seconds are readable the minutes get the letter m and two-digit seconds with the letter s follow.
12h01
